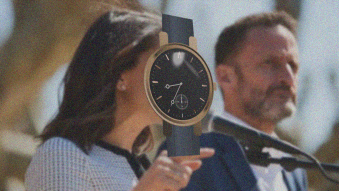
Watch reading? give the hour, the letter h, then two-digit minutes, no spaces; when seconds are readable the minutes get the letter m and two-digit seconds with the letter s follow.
8h35
